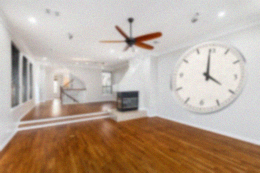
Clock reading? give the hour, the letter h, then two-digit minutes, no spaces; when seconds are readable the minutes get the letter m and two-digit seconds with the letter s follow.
3h59
